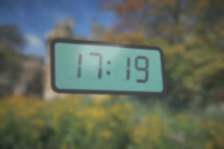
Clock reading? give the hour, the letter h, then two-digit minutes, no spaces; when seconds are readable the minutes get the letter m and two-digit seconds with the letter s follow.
17h19
